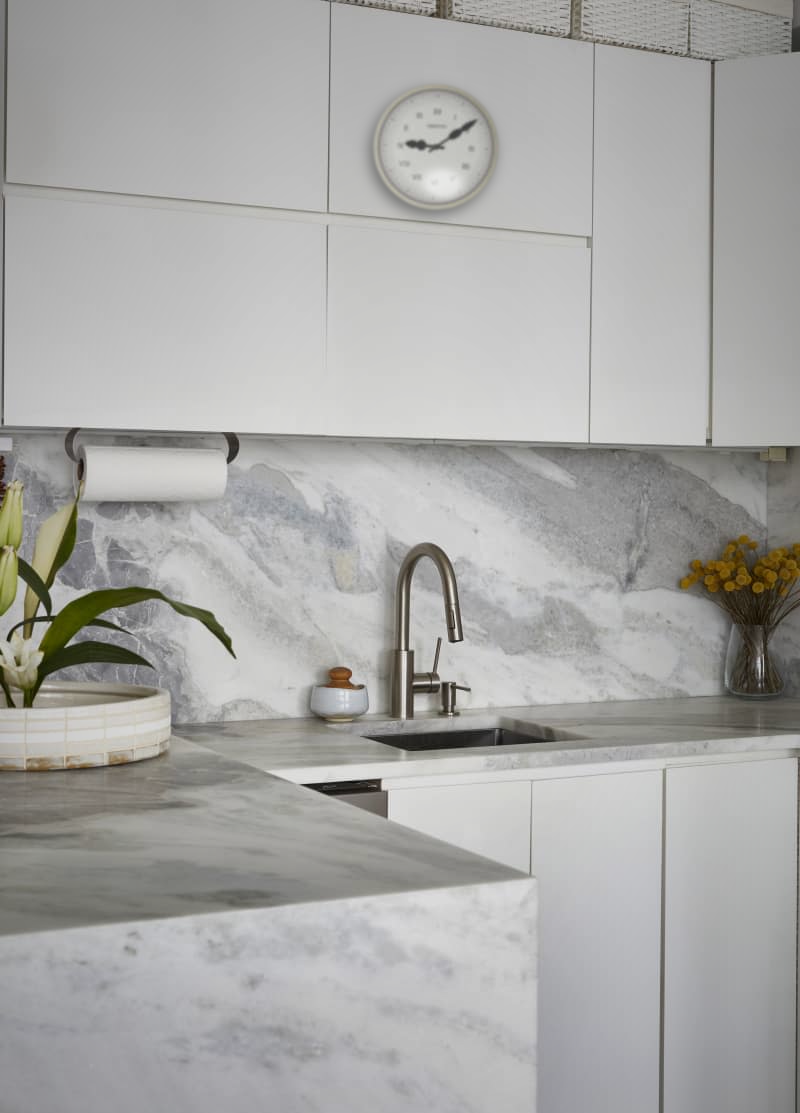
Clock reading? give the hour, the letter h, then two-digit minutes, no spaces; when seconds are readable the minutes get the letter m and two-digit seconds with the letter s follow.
9h09
